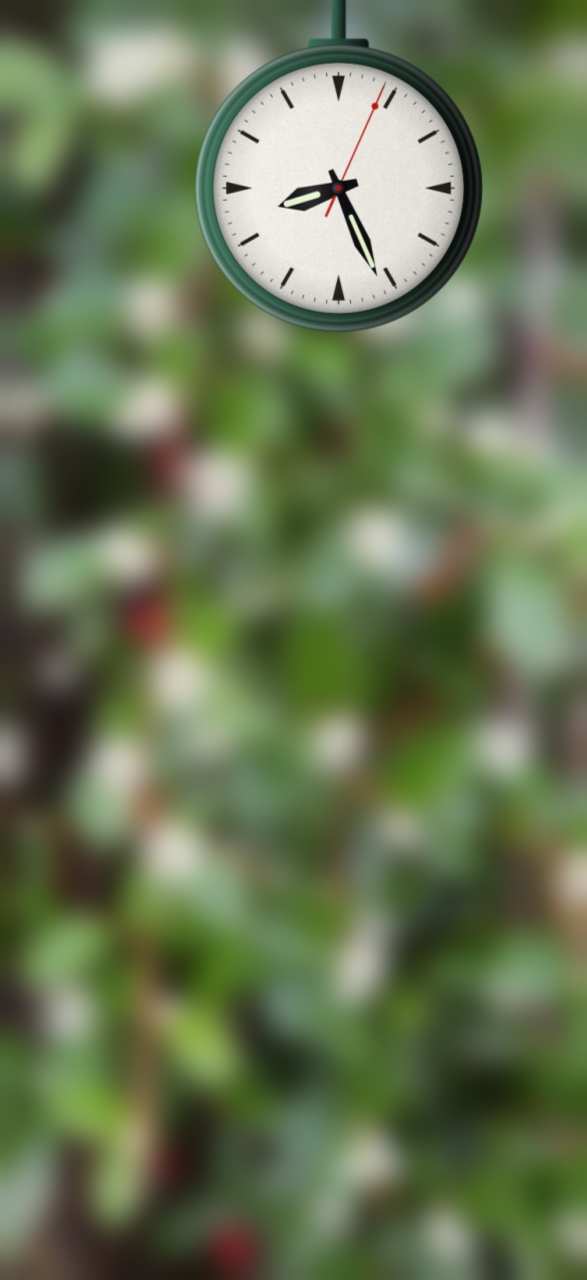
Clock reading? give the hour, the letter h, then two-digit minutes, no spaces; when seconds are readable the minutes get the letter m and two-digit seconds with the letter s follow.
8h26m04s
